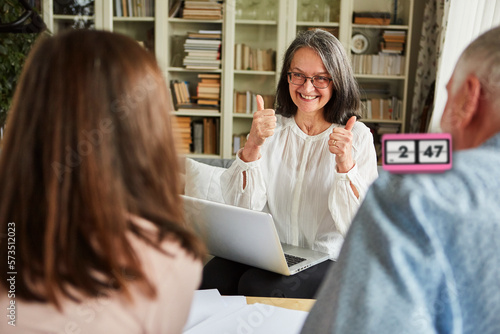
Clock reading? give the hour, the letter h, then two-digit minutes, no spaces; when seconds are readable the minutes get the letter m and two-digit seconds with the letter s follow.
2h47
